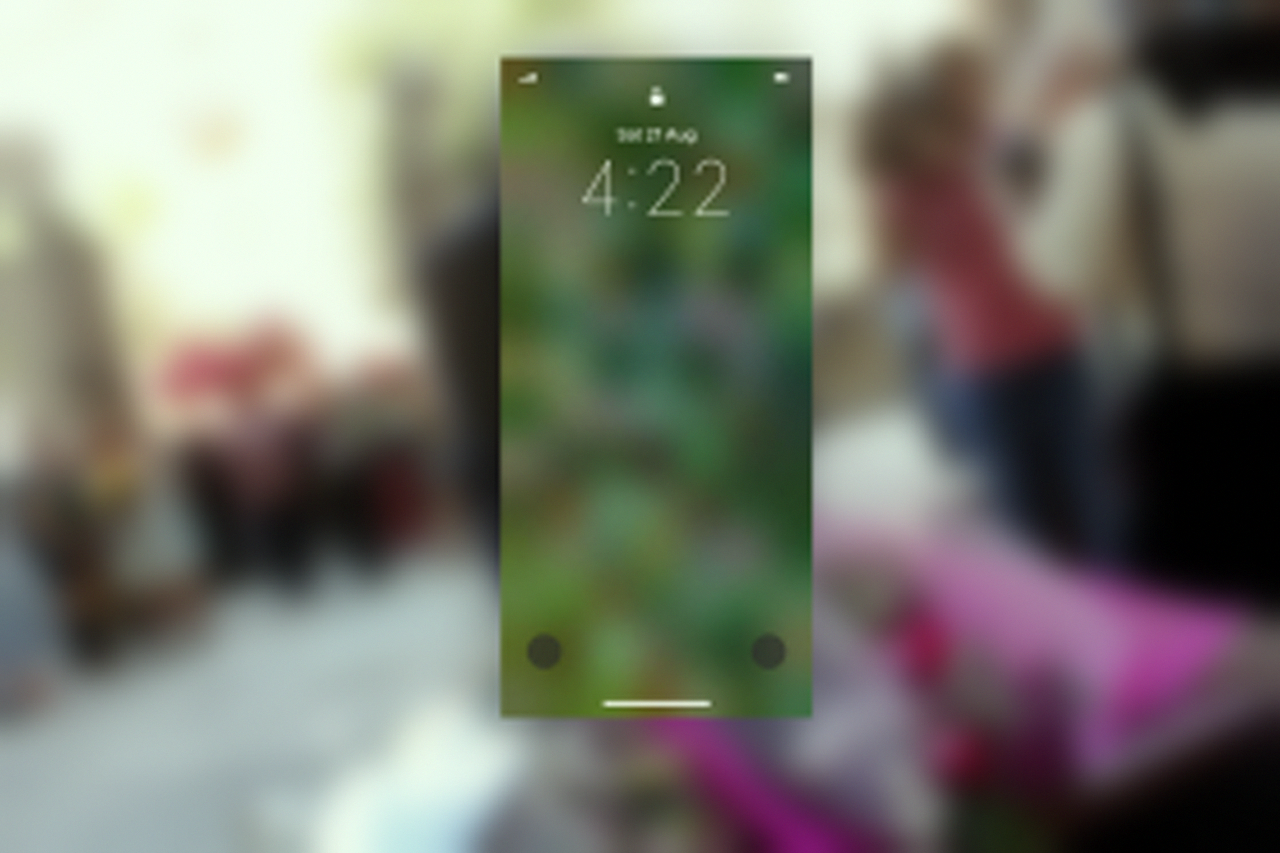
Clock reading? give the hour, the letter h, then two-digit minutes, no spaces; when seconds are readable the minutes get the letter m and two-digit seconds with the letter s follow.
4h22
